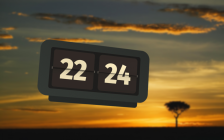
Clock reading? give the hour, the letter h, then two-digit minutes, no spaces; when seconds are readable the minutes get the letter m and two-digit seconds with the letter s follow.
22h24
